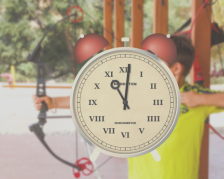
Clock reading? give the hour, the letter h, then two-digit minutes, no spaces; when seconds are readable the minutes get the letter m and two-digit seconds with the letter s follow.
11h01
